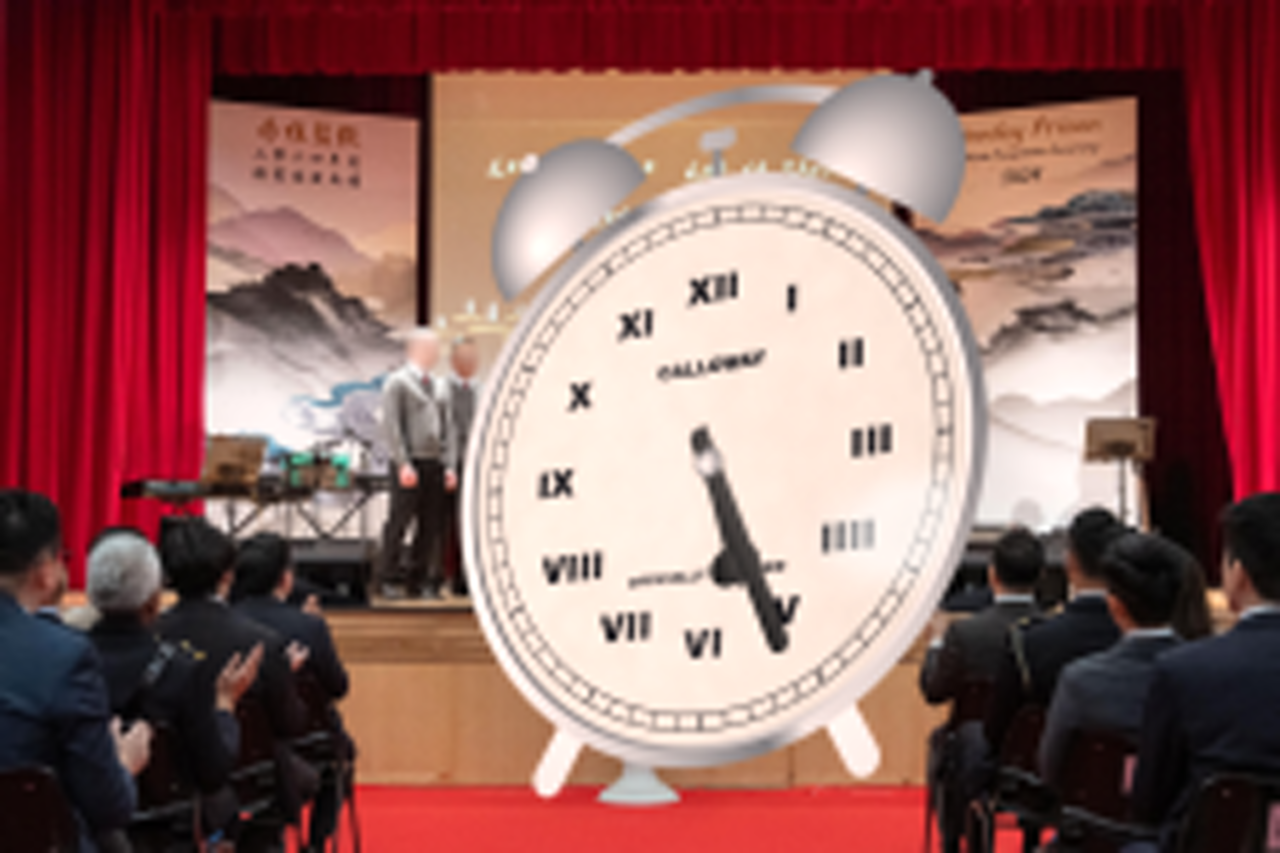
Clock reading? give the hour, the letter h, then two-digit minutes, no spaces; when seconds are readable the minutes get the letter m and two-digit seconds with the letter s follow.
5h26
